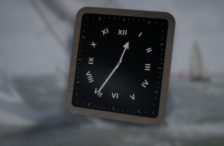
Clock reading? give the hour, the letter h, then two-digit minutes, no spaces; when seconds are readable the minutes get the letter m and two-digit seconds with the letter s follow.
12h35
